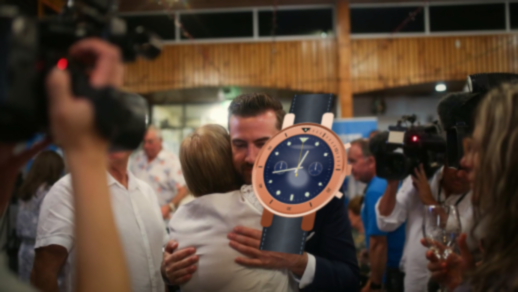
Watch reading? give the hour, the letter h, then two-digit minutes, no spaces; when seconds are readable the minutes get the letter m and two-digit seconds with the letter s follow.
12h43
